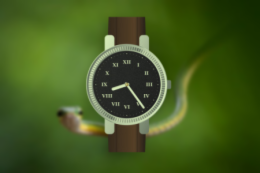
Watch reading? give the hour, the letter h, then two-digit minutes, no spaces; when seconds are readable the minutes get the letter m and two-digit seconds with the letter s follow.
8h24
